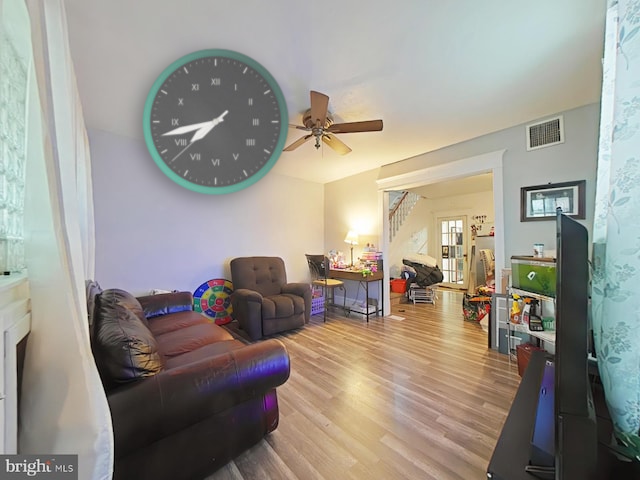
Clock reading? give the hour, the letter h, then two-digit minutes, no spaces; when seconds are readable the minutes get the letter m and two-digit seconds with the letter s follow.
7h42m38s
